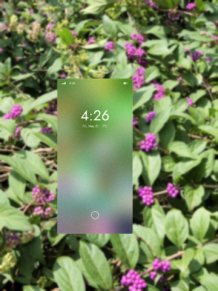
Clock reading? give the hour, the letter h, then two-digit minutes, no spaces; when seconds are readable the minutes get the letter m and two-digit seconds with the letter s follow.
4h26
